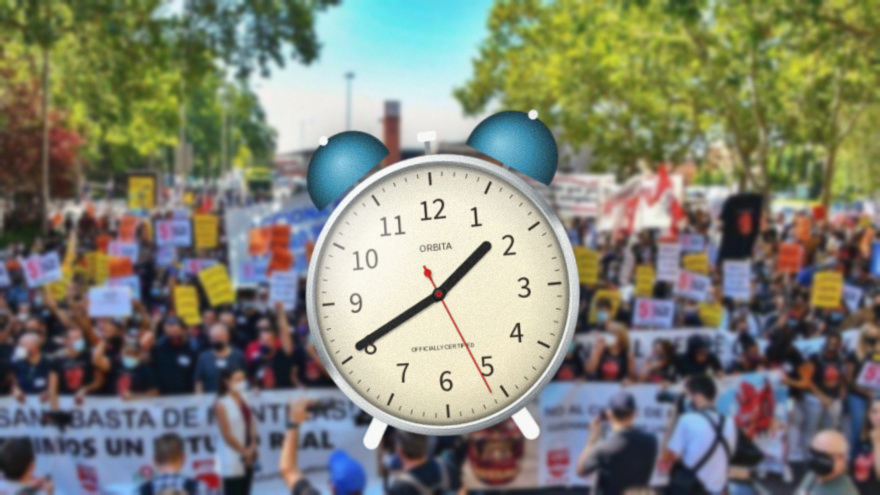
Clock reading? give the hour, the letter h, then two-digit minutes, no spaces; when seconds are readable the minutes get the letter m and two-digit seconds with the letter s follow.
1h40m26s
